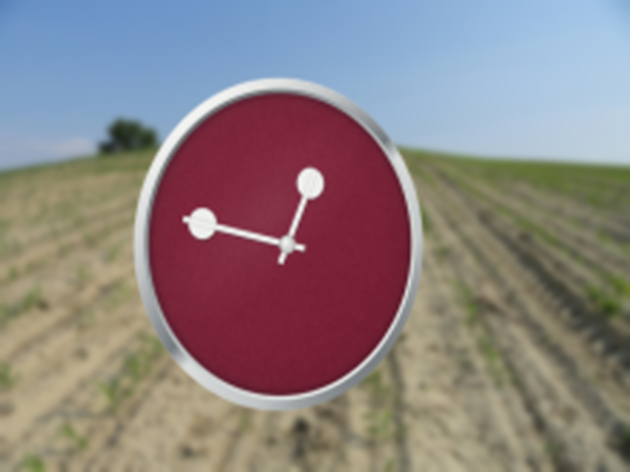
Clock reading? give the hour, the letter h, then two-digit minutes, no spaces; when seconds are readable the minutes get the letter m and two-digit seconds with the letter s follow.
12h47
